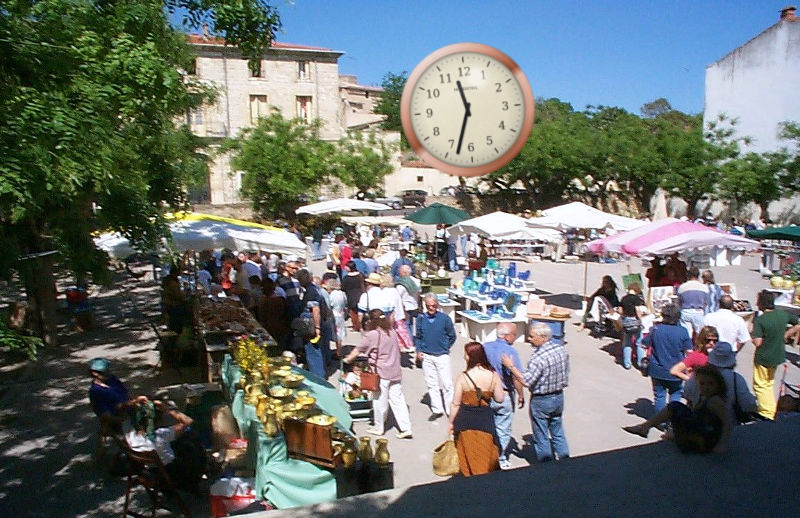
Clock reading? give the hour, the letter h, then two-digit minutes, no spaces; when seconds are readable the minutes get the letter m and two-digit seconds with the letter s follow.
11h33
